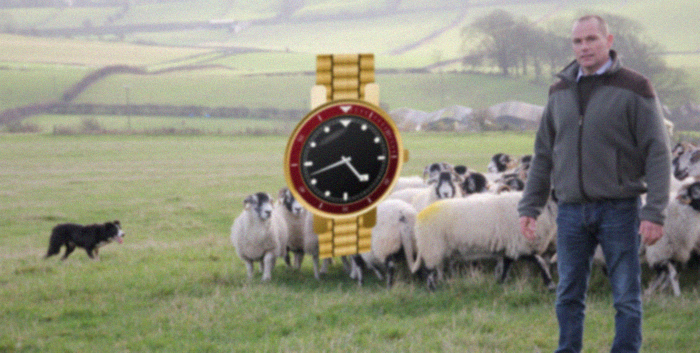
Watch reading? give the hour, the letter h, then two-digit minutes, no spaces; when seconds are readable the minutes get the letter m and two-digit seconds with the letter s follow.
4h42
